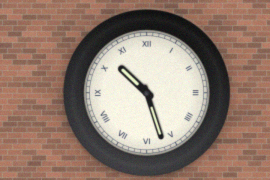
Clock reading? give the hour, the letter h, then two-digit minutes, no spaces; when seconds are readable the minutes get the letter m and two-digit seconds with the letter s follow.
10h27
